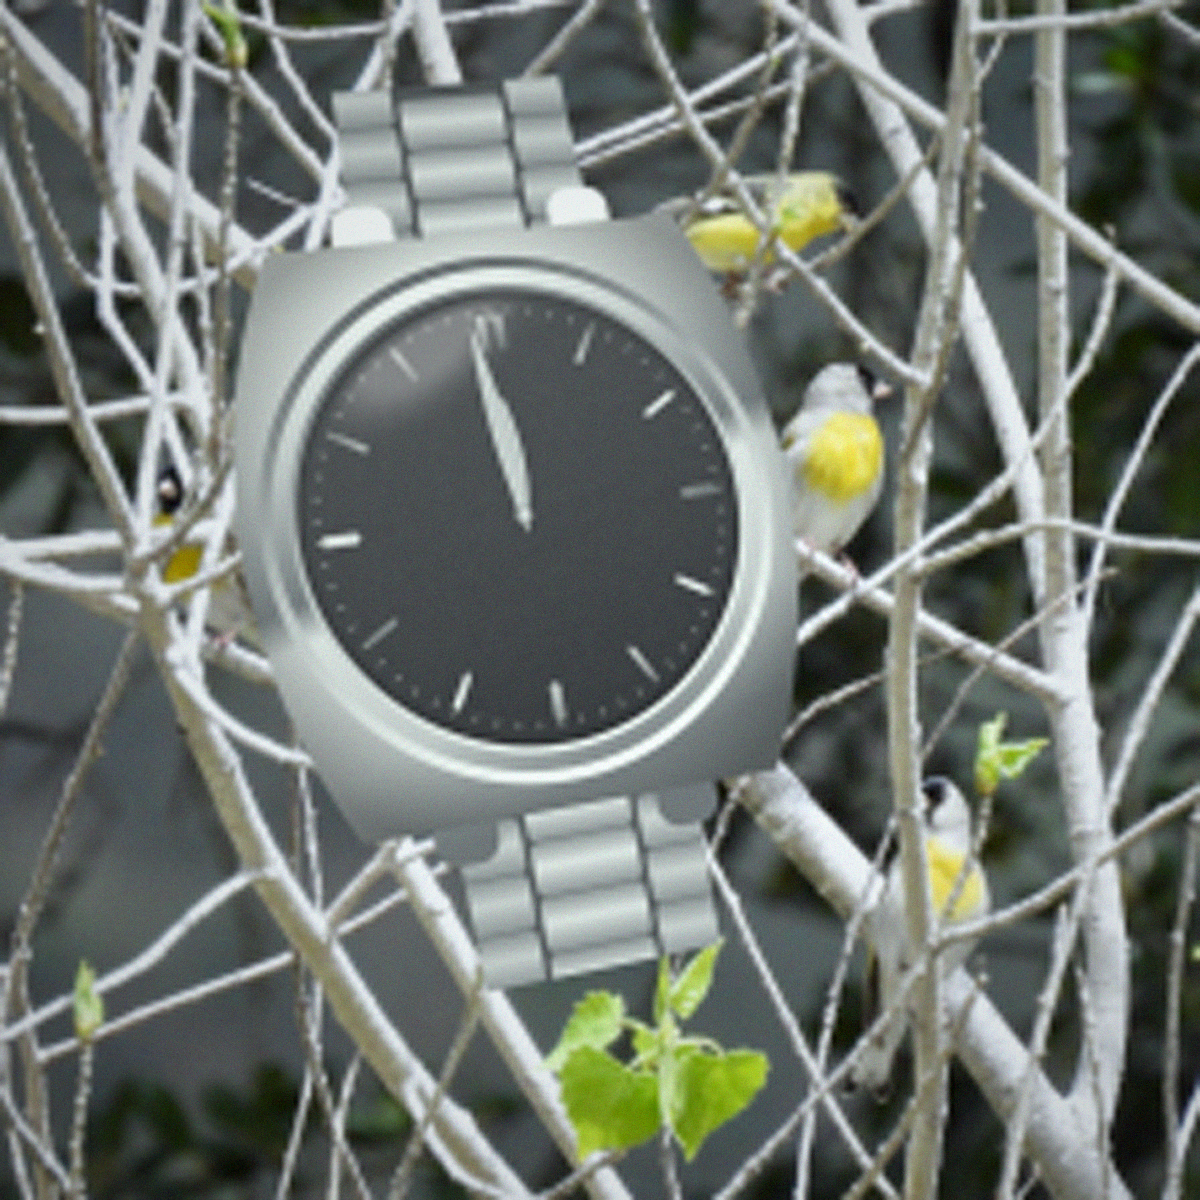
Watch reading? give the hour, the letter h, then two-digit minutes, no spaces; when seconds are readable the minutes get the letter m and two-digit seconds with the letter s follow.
11h59
